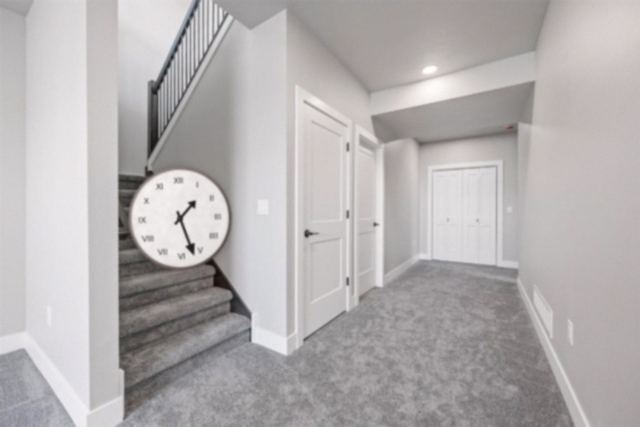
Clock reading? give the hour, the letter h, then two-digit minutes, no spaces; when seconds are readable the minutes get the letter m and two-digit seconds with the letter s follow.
1h27
